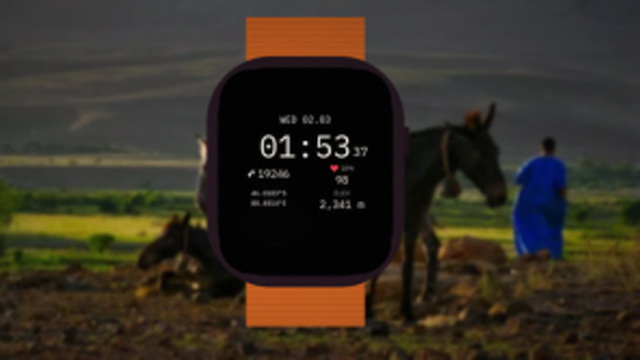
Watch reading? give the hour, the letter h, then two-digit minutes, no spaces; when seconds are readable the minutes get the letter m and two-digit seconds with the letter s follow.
1h53
